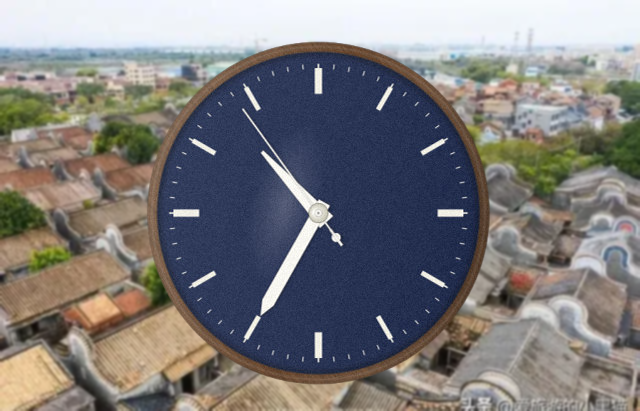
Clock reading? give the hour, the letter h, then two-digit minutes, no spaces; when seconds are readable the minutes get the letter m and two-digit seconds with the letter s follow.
10h34m54s
